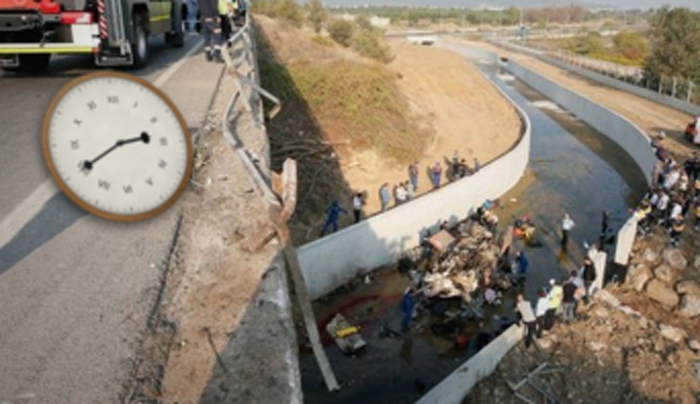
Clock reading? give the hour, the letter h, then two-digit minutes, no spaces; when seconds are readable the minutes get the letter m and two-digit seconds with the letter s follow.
2h40
